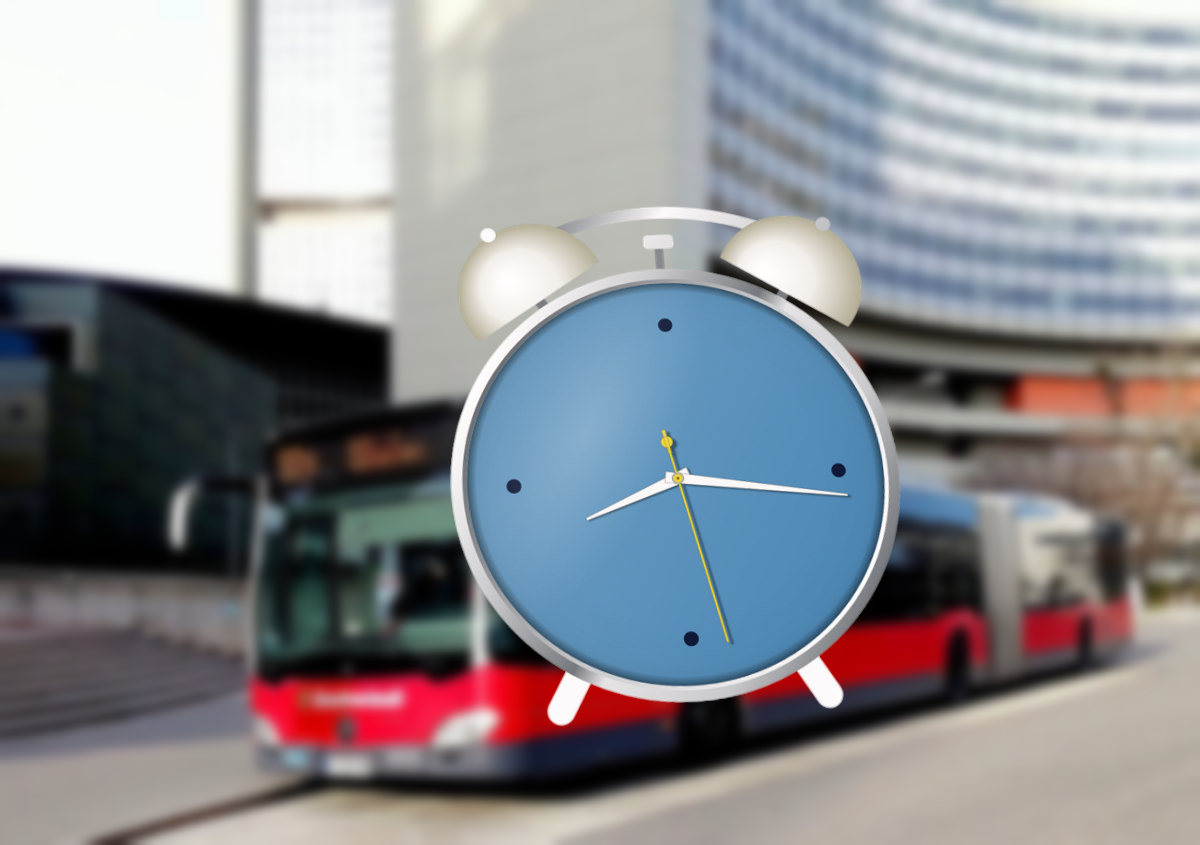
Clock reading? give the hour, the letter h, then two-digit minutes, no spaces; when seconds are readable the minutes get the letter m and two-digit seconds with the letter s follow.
8h16m28s
